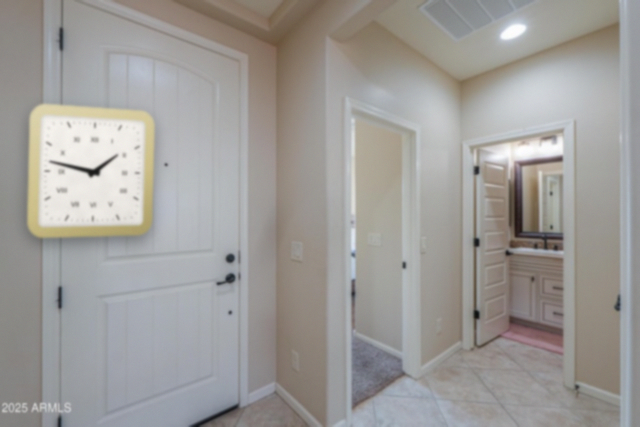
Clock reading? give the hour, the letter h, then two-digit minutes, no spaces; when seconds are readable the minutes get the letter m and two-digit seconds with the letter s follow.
1h47
